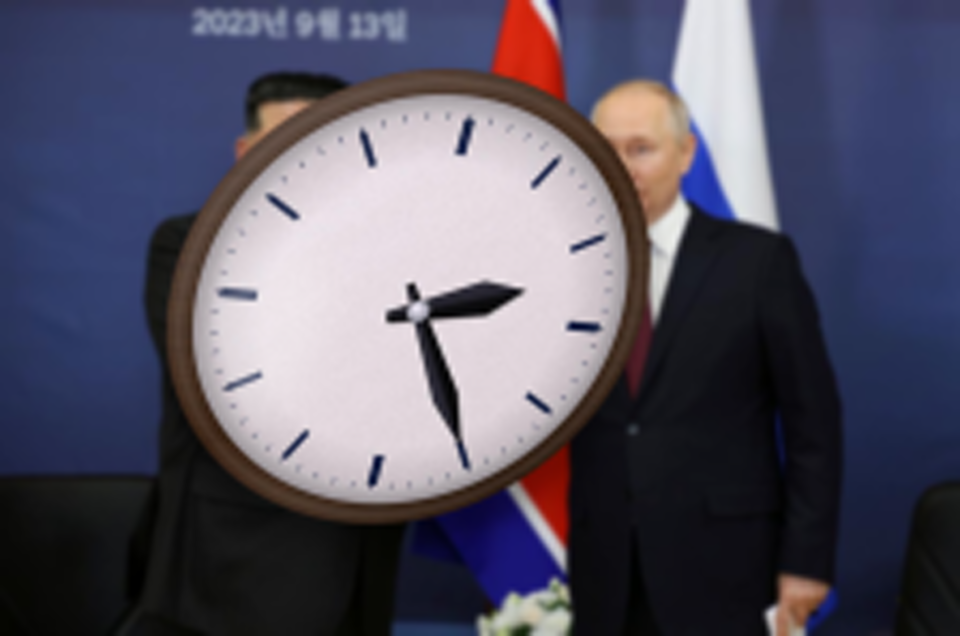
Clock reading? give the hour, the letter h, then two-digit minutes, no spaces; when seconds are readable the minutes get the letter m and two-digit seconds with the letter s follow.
2h25
